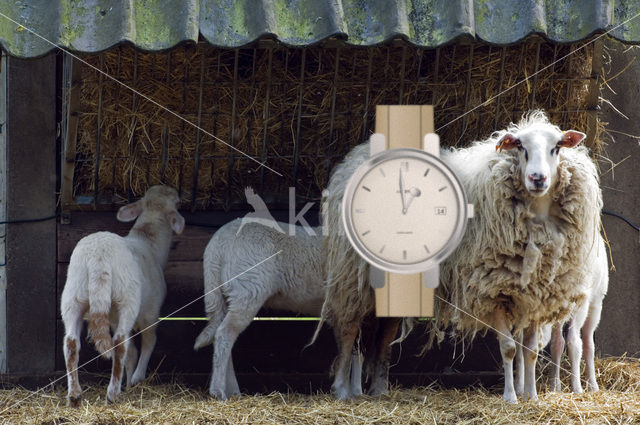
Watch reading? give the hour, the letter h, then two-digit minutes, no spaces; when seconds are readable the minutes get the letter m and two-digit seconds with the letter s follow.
12h59
